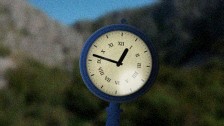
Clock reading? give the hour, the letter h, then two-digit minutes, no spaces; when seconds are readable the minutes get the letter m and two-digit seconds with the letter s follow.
12h47
